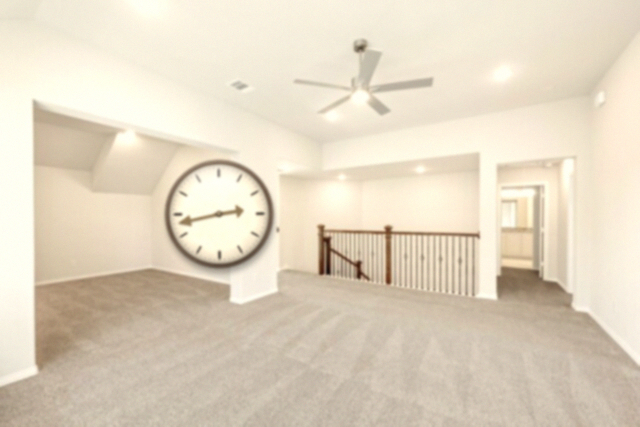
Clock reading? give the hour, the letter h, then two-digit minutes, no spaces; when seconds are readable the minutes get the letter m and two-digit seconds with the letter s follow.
2h43
